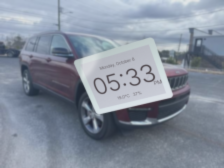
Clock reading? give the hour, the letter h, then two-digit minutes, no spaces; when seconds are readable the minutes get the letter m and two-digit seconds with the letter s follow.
5h33
